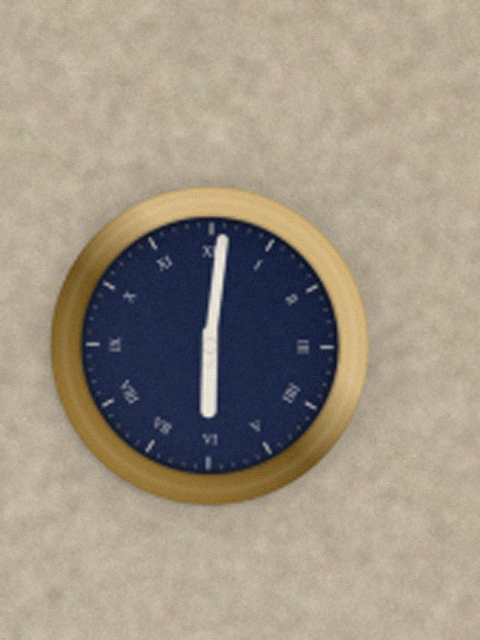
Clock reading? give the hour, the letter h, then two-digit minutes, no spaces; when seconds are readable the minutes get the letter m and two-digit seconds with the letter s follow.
6h01
